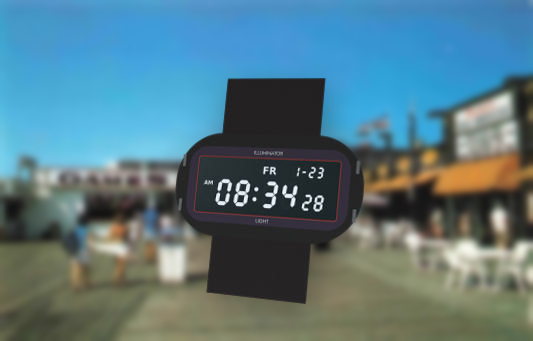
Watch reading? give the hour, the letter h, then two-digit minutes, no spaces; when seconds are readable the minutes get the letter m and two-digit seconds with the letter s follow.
8h34m28s
